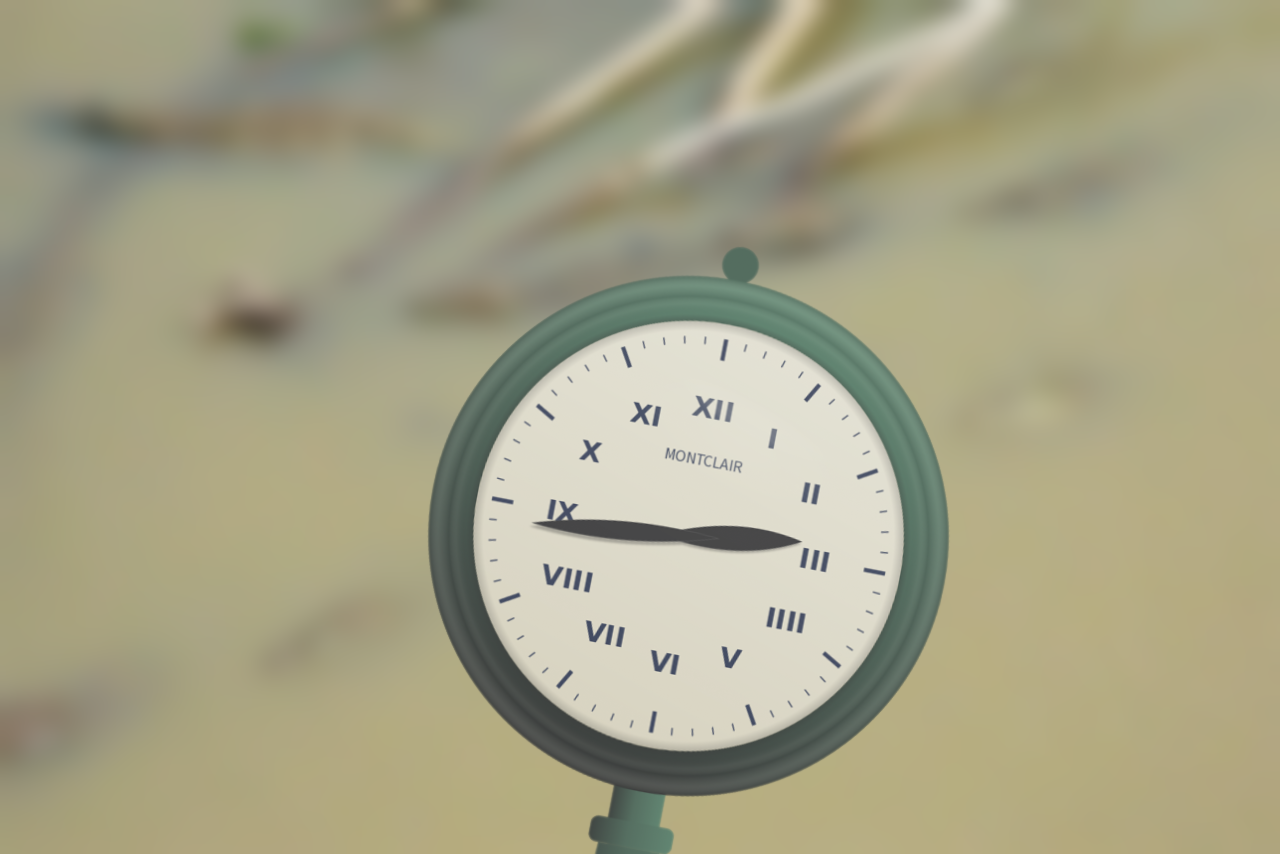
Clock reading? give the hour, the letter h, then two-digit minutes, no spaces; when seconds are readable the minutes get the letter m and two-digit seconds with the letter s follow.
2h44
